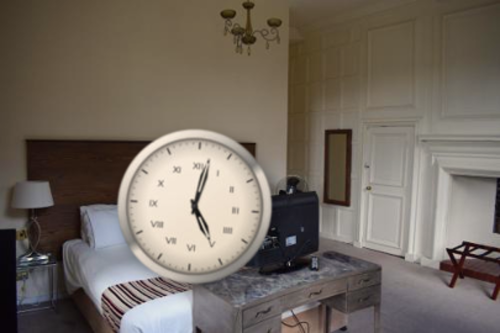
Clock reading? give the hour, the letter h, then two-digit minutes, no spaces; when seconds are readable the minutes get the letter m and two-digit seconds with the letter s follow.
5h02
